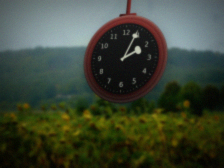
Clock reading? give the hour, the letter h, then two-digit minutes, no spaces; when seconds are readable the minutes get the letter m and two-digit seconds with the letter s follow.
2h04
